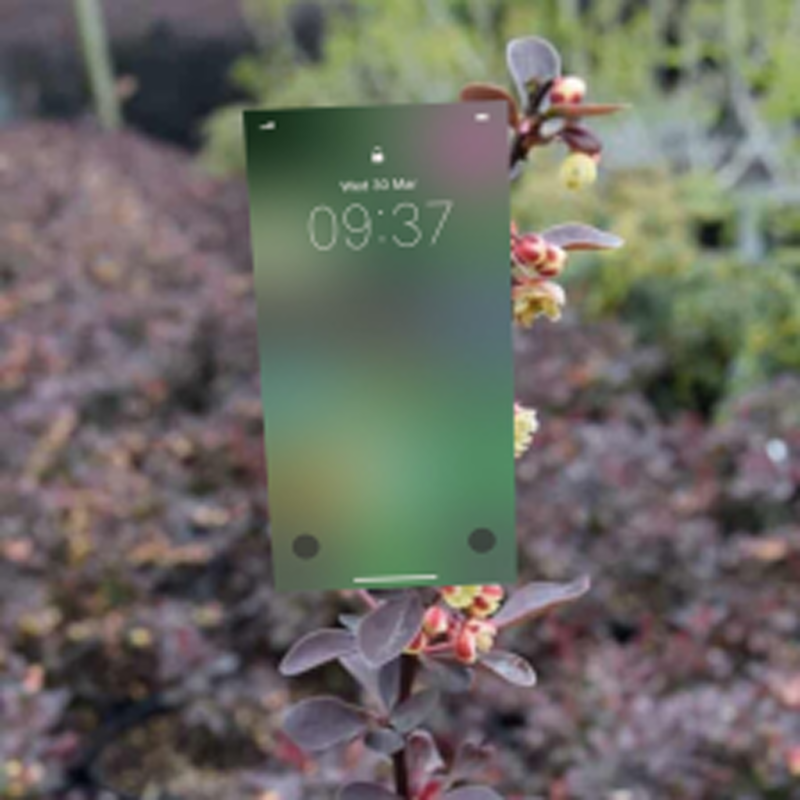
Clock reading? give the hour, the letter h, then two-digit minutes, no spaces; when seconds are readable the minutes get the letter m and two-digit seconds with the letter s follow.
9h37
